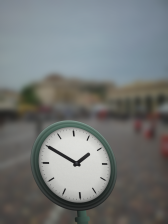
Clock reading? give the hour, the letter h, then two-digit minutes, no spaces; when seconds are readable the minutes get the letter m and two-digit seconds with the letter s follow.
1h50
